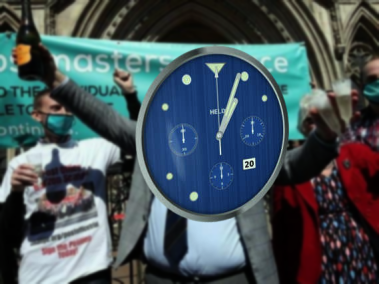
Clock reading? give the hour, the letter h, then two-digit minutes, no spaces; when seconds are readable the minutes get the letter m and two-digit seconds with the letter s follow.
1h04
